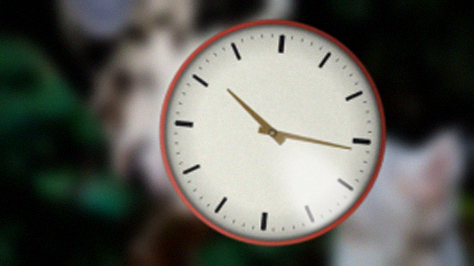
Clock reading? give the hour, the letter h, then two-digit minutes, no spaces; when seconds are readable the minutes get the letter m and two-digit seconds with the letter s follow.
10h16
